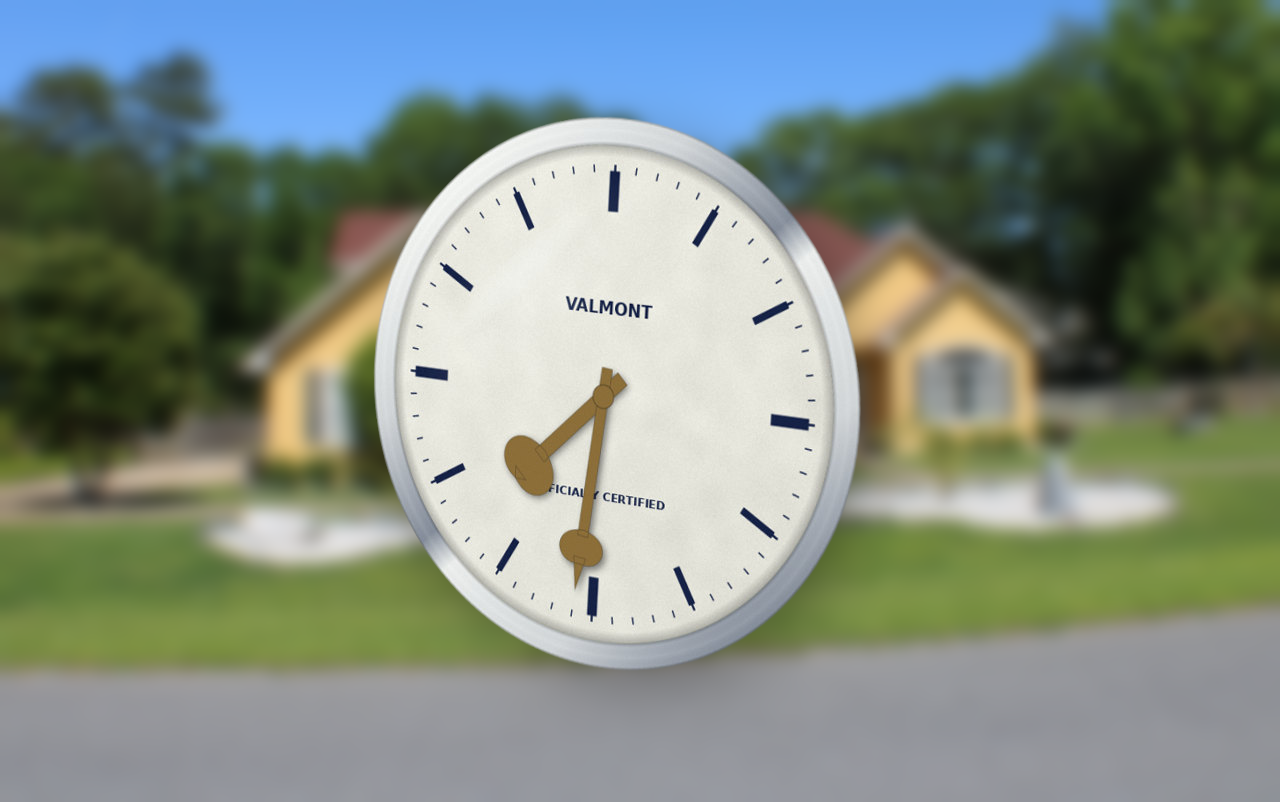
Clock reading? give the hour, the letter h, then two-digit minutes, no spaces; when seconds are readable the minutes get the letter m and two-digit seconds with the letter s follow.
7h31
